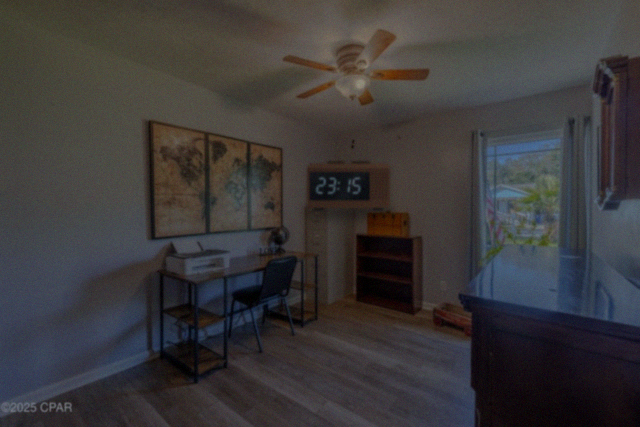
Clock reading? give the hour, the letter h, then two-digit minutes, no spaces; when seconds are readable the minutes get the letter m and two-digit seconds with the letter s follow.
23h15
